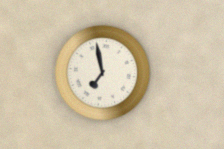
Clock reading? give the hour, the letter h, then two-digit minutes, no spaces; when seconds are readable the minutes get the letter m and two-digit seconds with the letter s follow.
6h57
